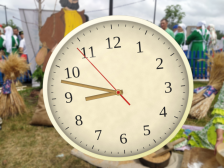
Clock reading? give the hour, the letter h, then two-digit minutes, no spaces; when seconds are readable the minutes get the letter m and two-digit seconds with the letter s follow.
8h47m54s
